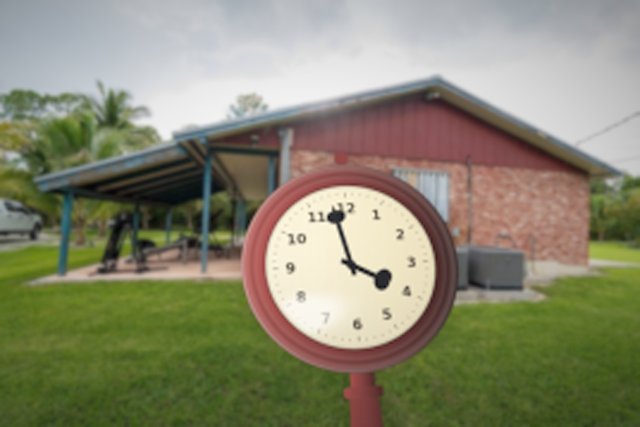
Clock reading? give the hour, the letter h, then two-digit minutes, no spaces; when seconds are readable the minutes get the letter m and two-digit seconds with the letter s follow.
3h58
